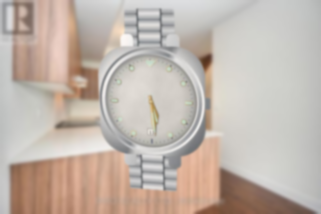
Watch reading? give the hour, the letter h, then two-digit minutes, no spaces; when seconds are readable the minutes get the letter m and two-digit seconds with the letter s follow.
5h29
